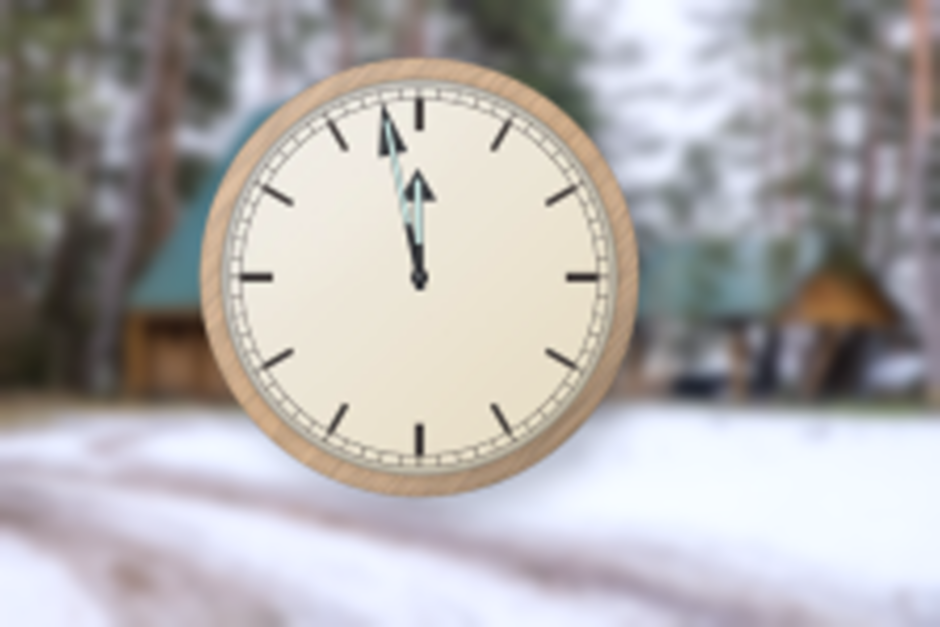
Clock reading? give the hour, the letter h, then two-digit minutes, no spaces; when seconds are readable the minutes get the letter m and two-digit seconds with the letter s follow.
11h58
